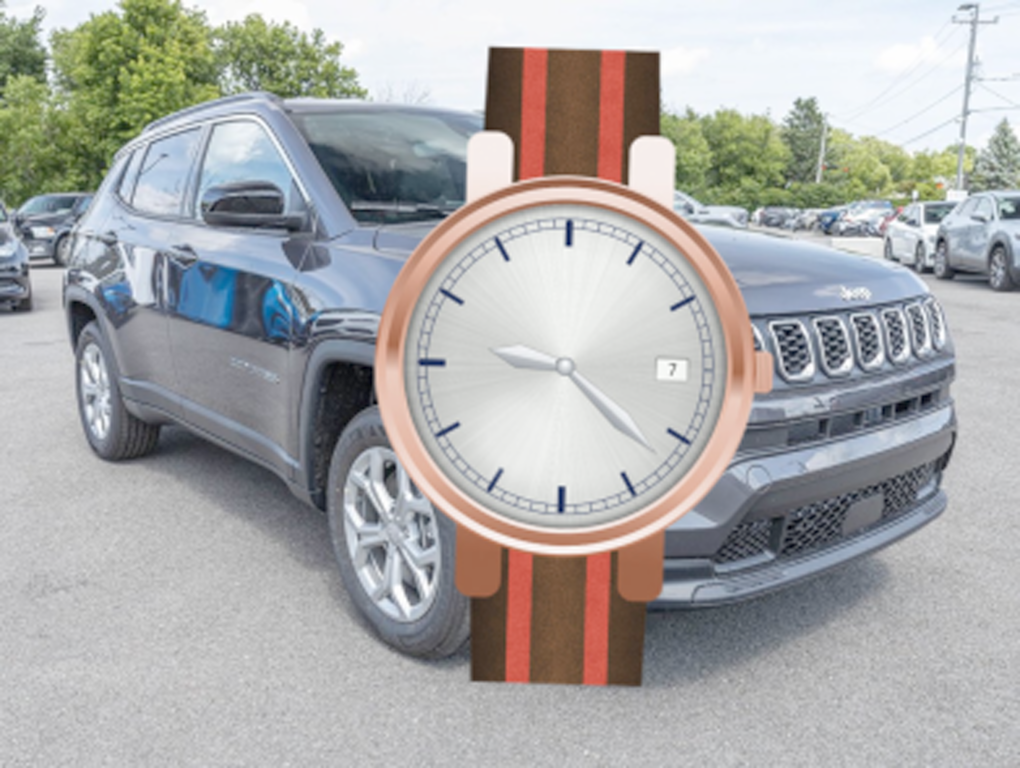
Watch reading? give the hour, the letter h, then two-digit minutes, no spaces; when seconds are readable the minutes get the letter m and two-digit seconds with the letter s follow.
9h22
